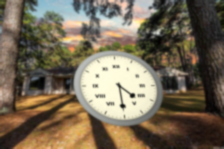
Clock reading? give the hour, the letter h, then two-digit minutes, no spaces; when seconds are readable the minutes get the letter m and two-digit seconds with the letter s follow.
4h30
